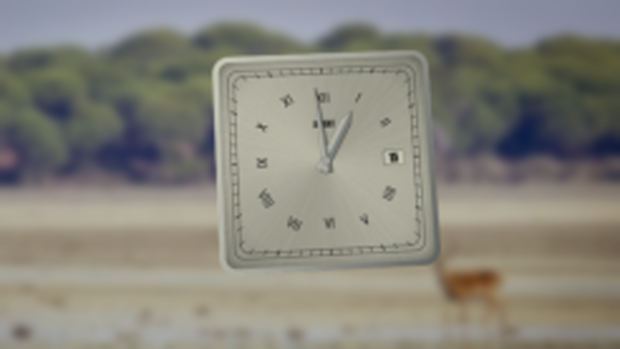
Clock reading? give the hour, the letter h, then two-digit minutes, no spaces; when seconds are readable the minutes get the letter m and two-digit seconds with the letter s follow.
12h59
